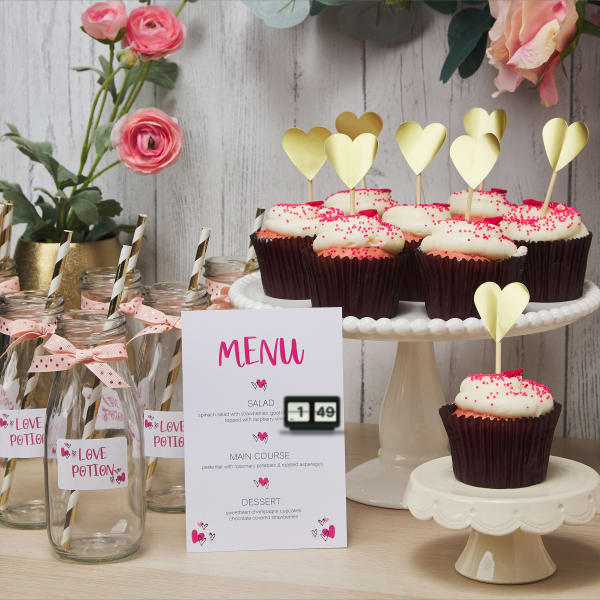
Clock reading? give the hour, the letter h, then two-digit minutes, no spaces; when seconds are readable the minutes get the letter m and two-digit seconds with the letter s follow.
1h49
